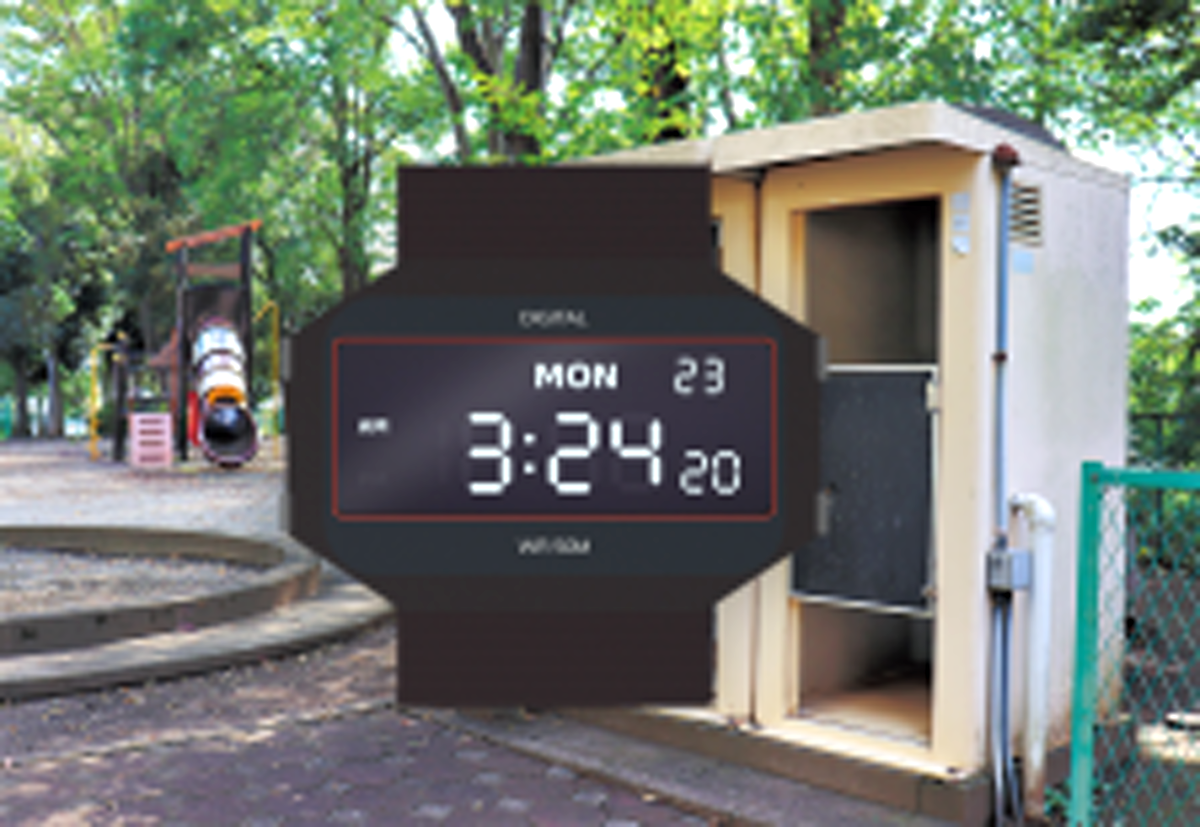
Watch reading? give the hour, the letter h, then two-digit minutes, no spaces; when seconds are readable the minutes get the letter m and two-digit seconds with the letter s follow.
3h24m20s
